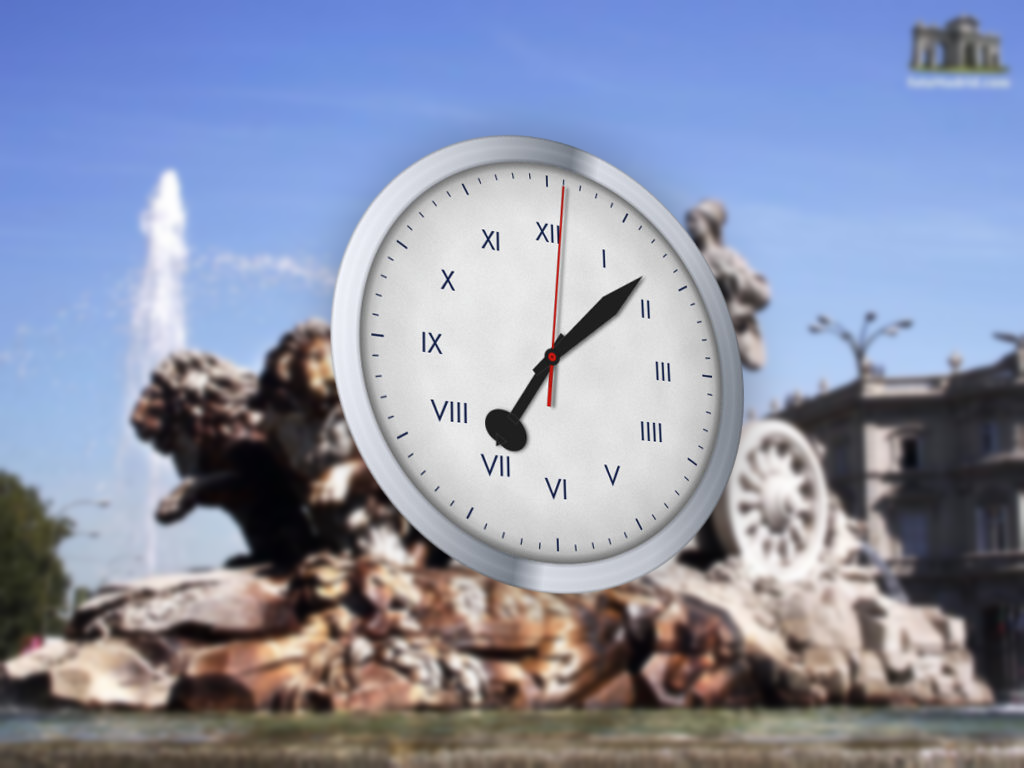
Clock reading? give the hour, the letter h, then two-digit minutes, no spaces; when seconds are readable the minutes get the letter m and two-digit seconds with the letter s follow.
7h08m01s
